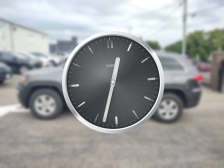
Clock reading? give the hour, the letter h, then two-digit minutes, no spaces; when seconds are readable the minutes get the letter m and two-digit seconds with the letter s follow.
12h33
